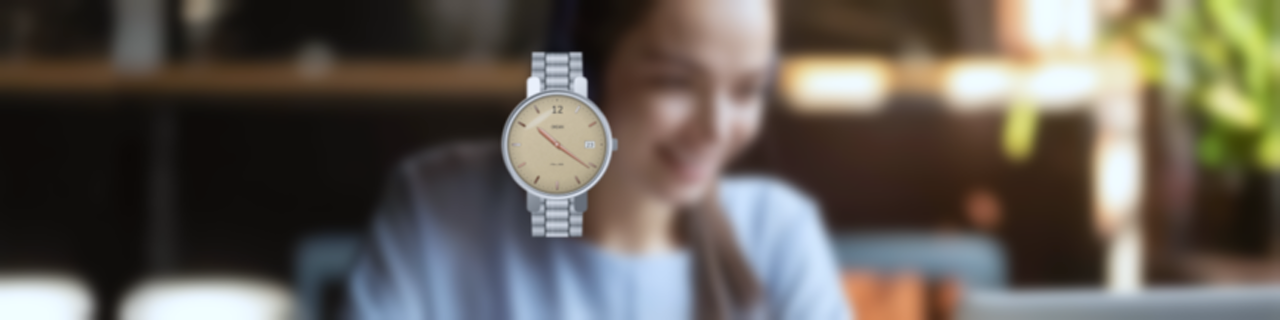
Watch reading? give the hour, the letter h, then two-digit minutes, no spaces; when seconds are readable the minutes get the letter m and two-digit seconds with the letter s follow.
10h21
